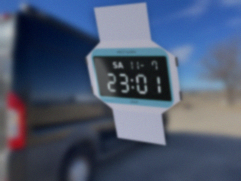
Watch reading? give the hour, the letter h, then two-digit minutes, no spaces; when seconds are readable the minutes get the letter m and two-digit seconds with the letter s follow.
23h01
